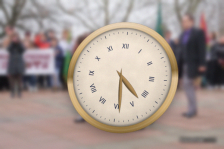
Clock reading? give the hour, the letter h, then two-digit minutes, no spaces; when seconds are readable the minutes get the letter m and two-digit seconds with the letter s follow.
4h29
